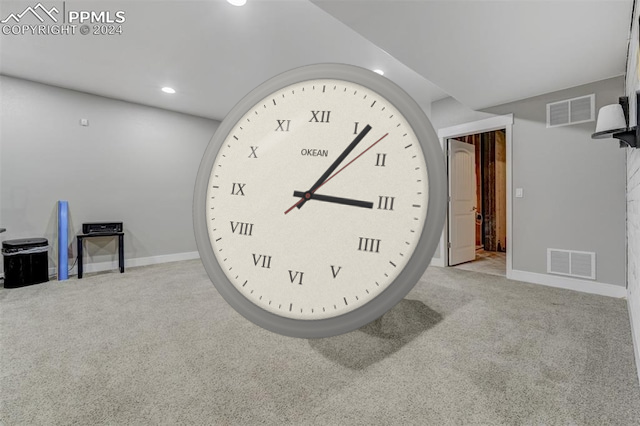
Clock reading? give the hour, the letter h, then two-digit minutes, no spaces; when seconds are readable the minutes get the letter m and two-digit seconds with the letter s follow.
3h06m08s
